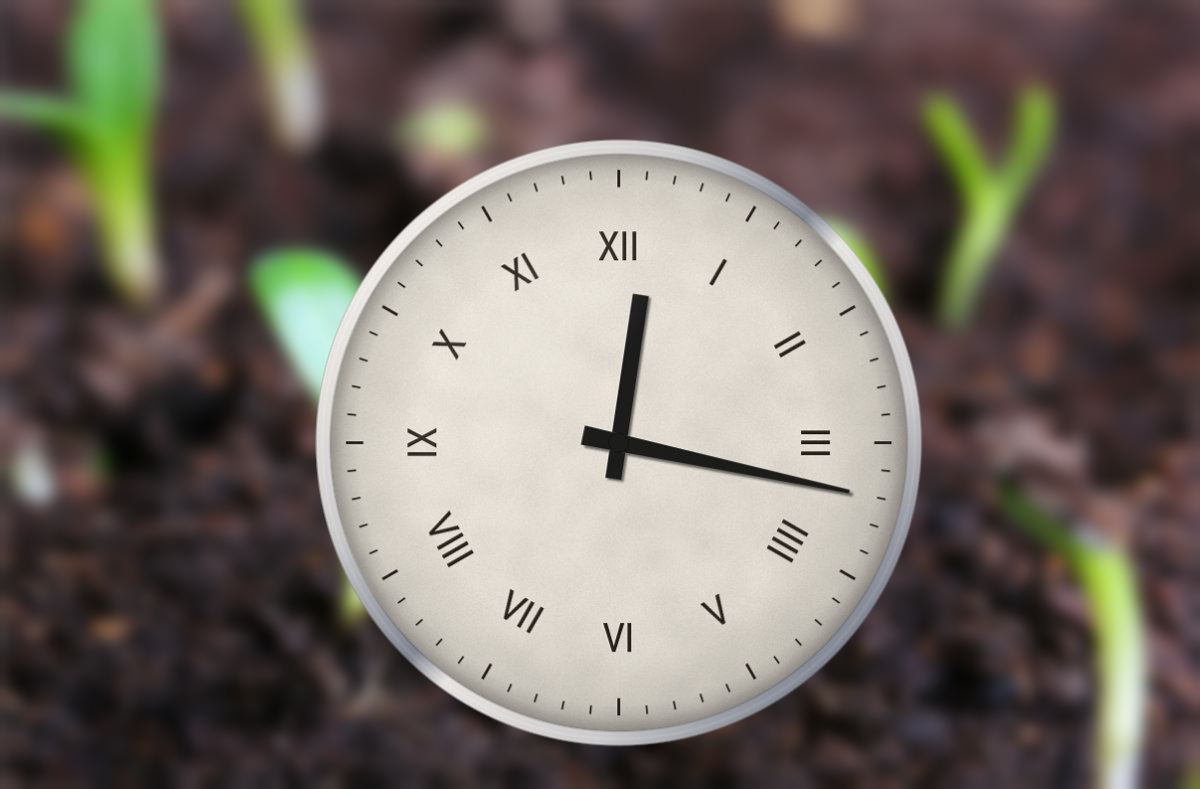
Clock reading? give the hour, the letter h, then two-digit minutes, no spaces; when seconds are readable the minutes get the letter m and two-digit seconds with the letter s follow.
12h17
